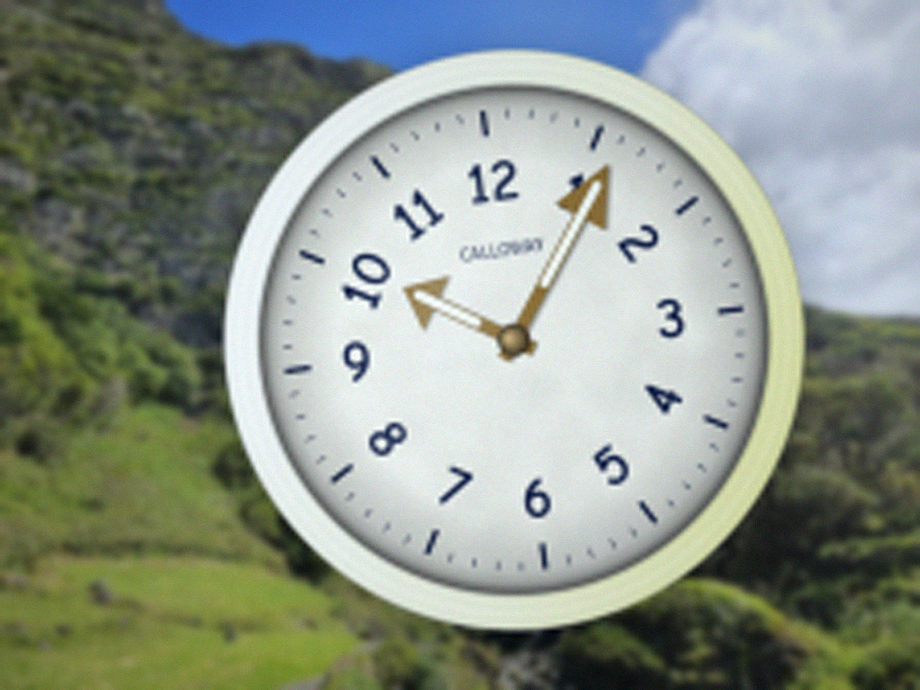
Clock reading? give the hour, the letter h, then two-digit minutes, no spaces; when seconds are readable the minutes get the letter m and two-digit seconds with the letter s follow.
10h06
